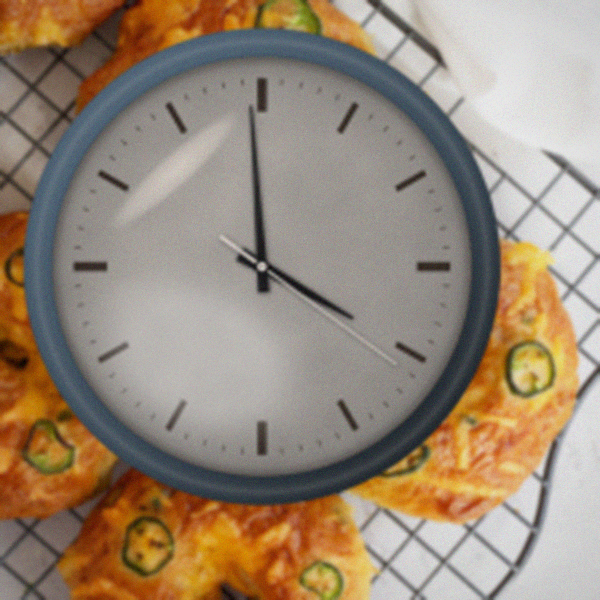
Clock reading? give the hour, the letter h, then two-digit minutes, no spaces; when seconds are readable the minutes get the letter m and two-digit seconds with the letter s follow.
3h59m21s
